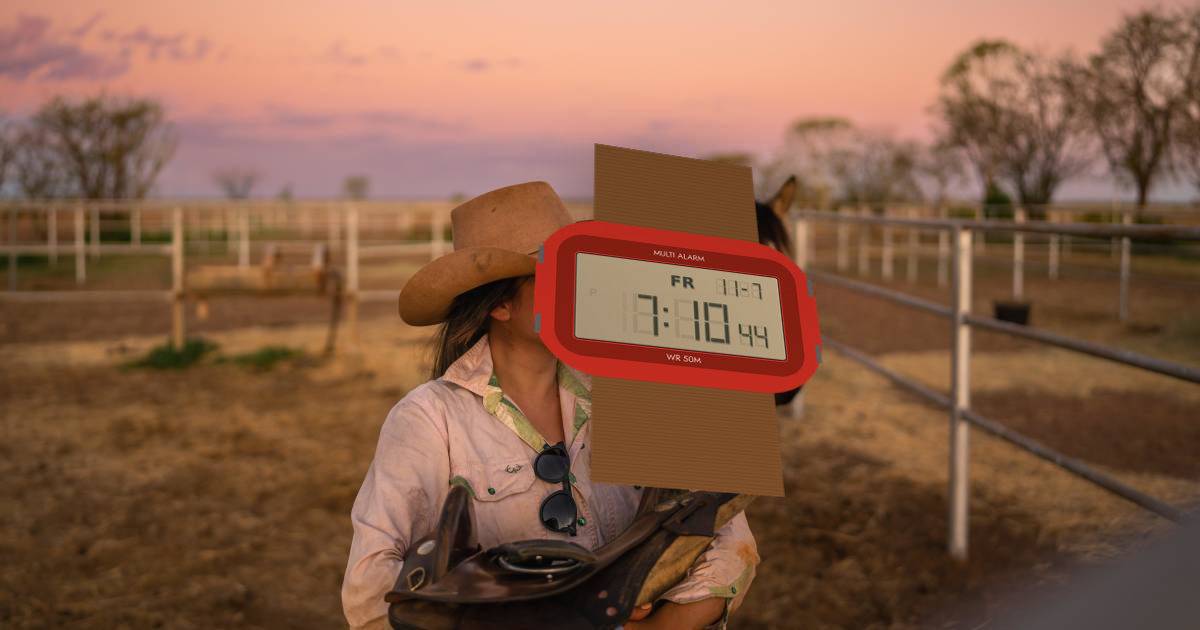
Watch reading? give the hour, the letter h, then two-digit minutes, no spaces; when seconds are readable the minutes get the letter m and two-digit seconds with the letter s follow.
7h10m44s
